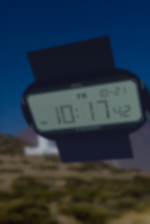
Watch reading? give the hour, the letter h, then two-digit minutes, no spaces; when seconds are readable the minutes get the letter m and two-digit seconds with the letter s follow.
10h17
